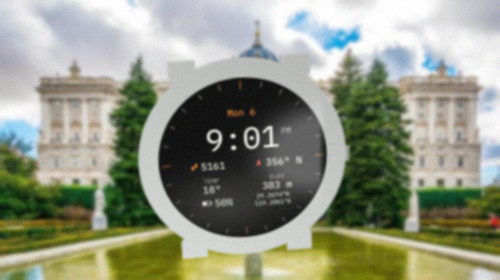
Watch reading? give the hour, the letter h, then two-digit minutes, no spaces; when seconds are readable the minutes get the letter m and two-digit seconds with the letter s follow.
9h01
